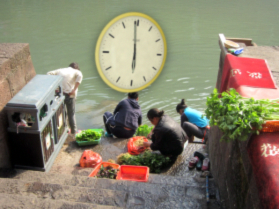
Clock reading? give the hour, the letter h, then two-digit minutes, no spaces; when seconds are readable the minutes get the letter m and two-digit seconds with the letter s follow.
5h59
